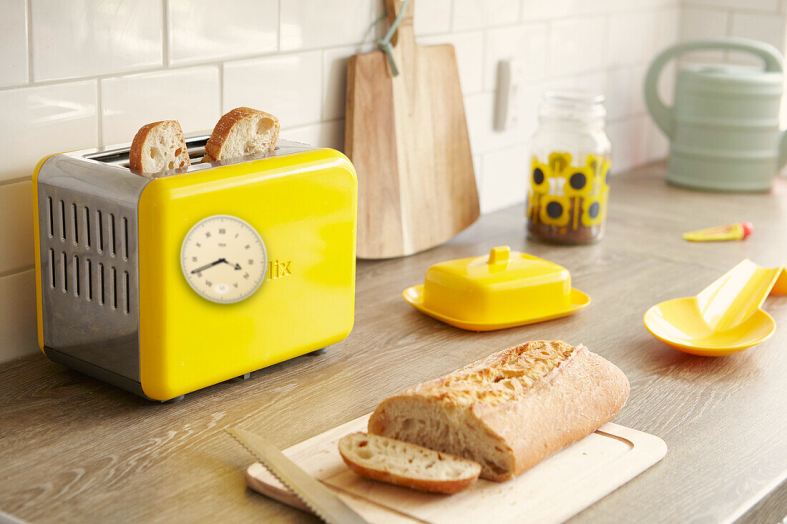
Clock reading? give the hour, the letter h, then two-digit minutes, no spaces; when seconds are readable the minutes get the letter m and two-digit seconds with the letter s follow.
3h41
